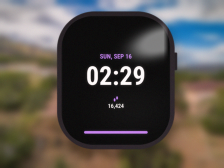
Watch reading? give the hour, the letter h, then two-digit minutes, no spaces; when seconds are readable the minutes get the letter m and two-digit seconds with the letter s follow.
2h29
